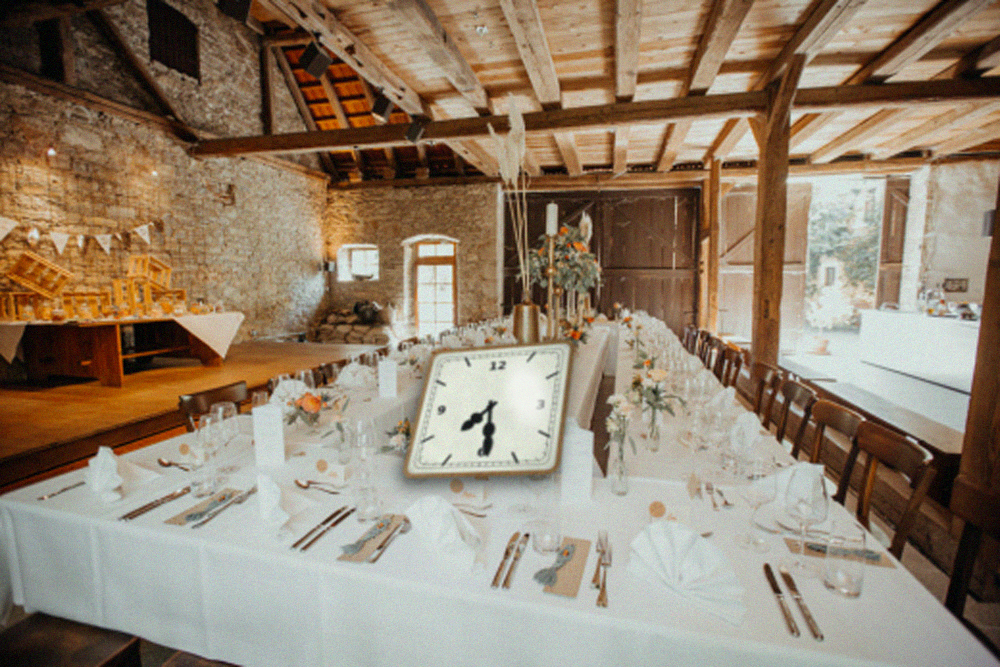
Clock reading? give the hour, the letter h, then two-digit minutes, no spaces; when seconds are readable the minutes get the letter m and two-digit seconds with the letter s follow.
7h29
